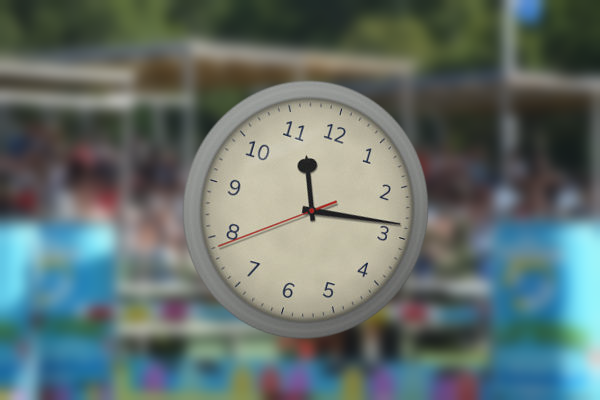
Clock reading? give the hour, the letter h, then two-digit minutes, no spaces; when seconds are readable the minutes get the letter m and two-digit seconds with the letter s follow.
11h13m39s
